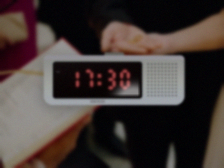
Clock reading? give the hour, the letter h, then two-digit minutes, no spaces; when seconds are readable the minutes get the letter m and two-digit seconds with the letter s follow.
17h30
